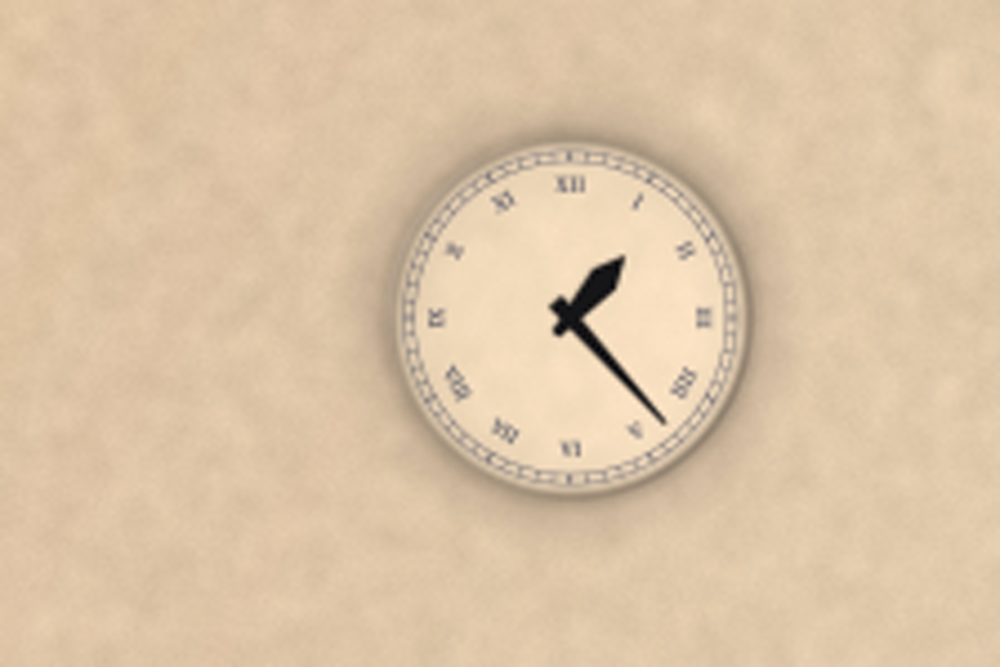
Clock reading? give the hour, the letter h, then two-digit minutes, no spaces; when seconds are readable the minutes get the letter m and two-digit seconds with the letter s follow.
1h23
